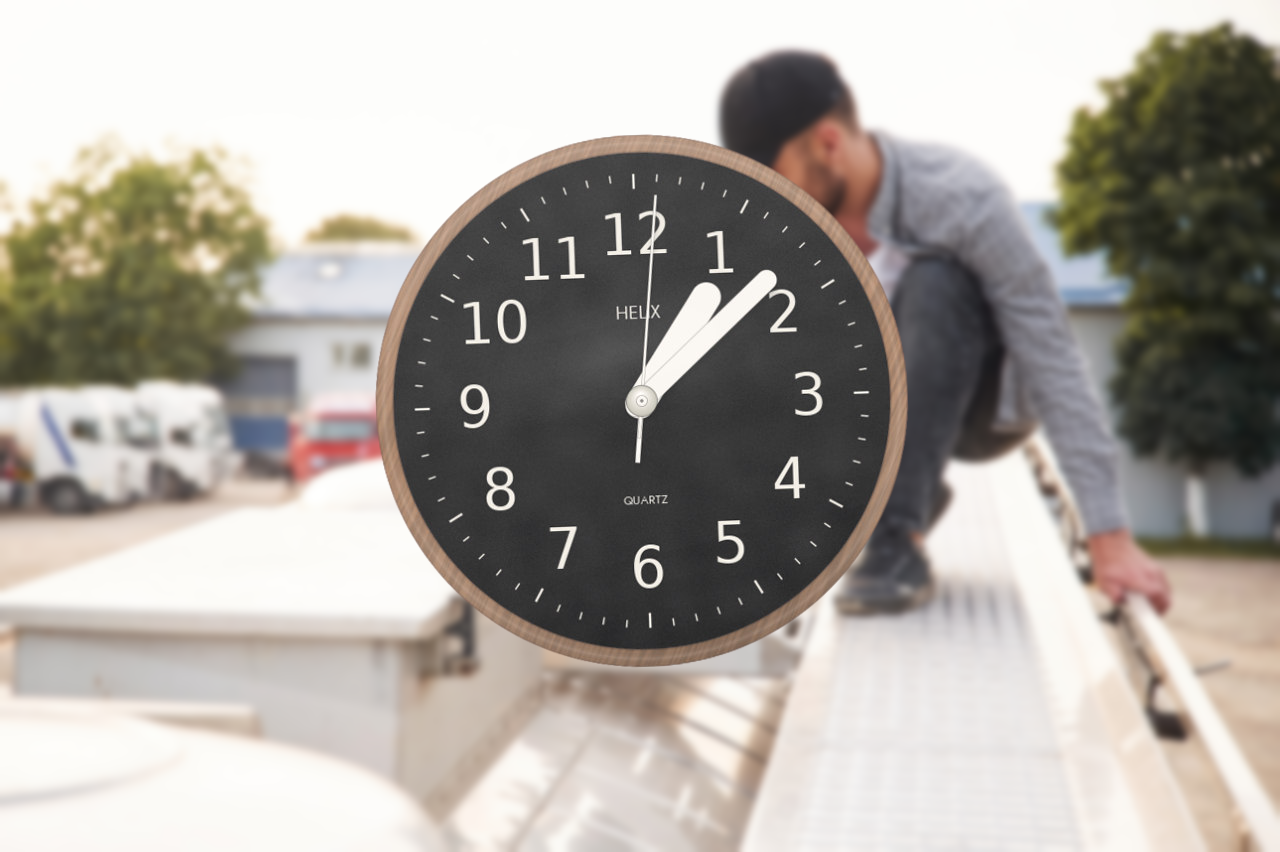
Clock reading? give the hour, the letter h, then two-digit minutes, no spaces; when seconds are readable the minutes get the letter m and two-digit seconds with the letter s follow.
1h08m01s
